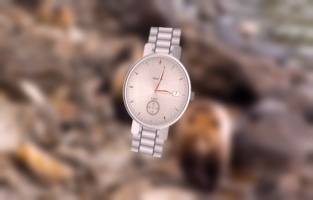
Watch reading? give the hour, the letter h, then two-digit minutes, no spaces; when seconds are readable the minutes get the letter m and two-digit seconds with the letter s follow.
3h02
